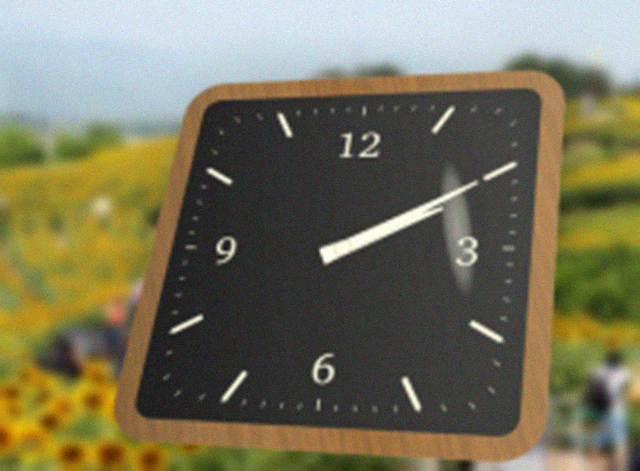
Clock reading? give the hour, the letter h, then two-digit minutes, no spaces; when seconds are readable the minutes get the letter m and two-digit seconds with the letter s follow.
2h10
